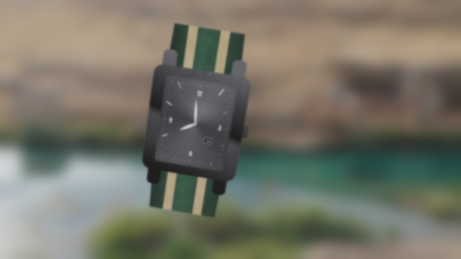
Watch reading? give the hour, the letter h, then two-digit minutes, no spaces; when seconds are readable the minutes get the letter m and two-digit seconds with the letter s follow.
7h59
